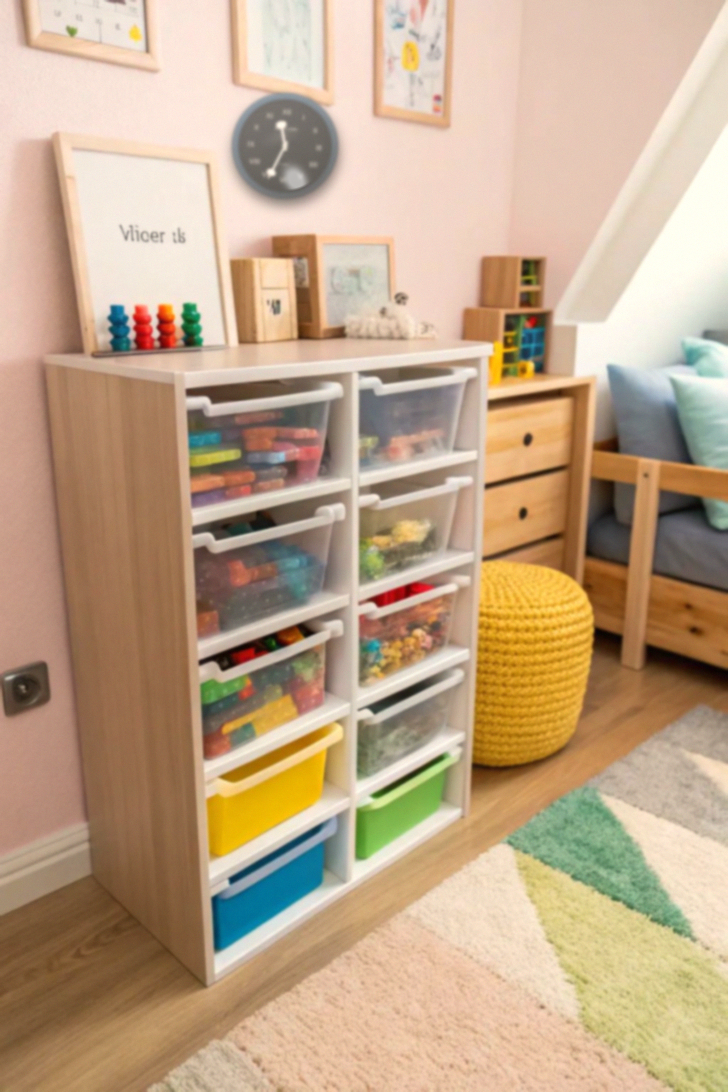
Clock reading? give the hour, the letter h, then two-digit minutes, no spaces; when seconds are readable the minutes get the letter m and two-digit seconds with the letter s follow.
11h34
